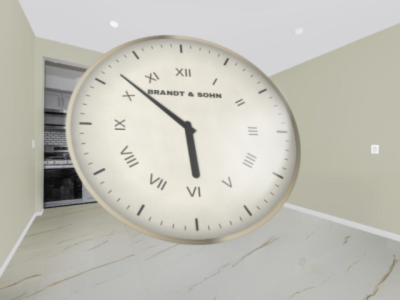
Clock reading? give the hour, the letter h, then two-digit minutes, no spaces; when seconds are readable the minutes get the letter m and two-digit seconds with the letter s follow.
5h52
